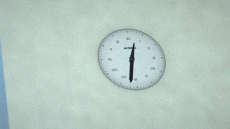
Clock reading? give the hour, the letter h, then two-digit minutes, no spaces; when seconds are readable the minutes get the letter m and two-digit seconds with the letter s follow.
12h32
